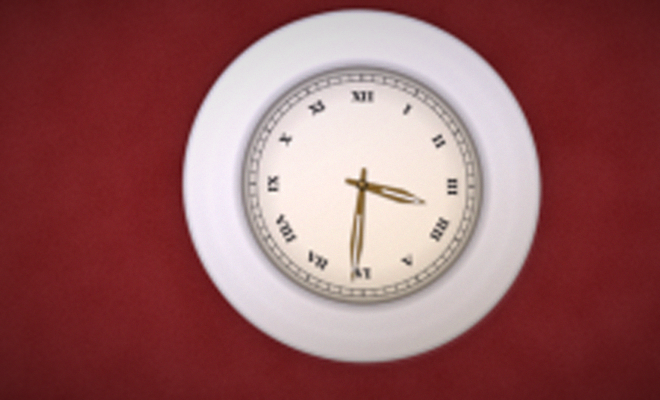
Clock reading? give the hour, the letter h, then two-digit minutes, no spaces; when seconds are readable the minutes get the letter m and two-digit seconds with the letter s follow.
3h31
